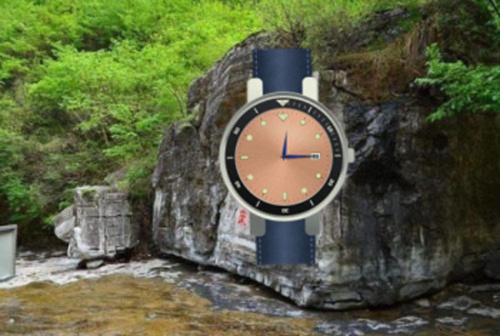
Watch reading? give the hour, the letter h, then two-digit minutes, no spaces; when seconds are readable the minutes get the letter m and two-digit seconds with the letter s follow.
12h15
